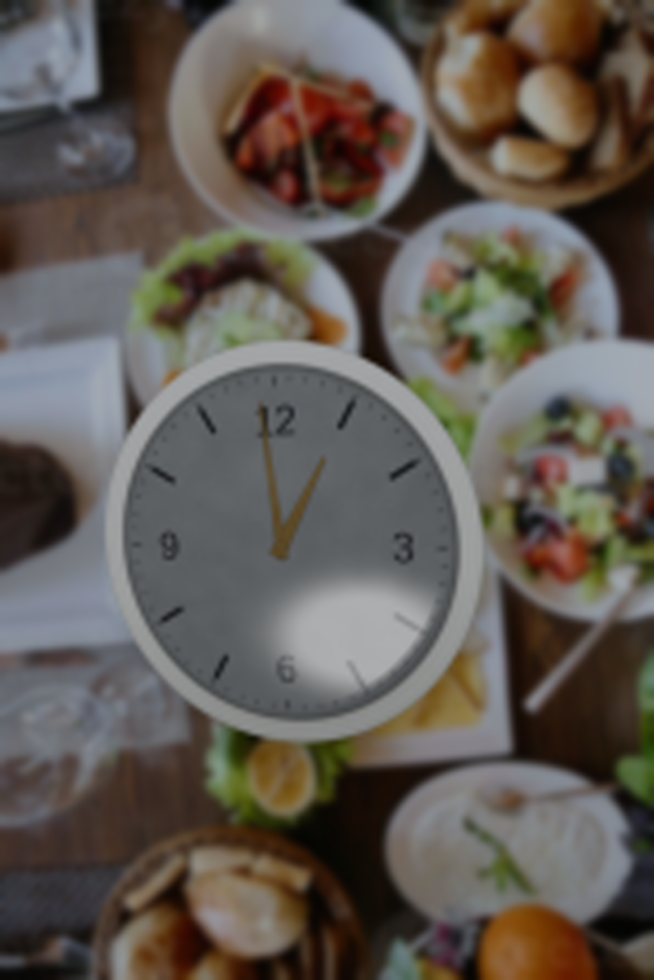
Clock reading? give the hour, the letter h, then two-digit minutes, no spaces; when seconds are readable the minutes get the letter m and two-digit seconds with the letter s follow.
12h59
